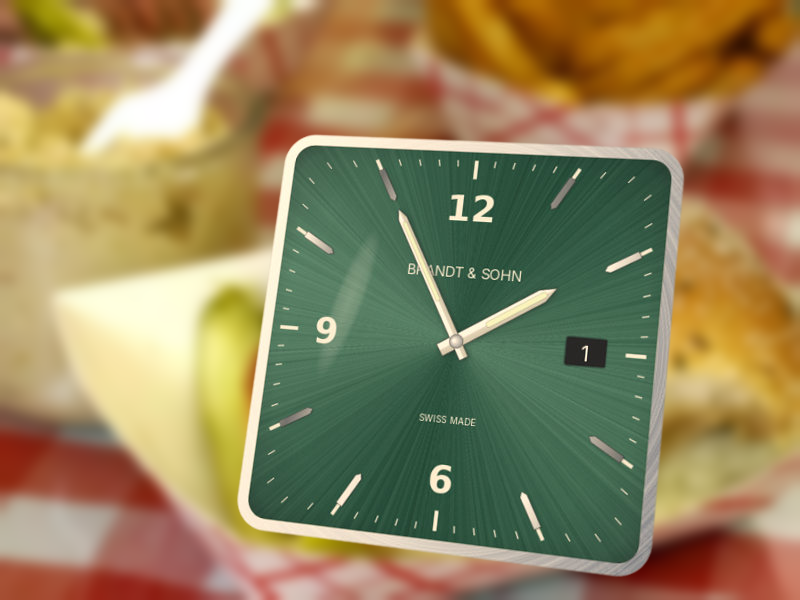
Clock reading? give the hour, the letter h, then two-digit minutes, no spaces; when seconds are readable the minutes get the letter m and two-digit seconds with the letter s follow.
1h55
